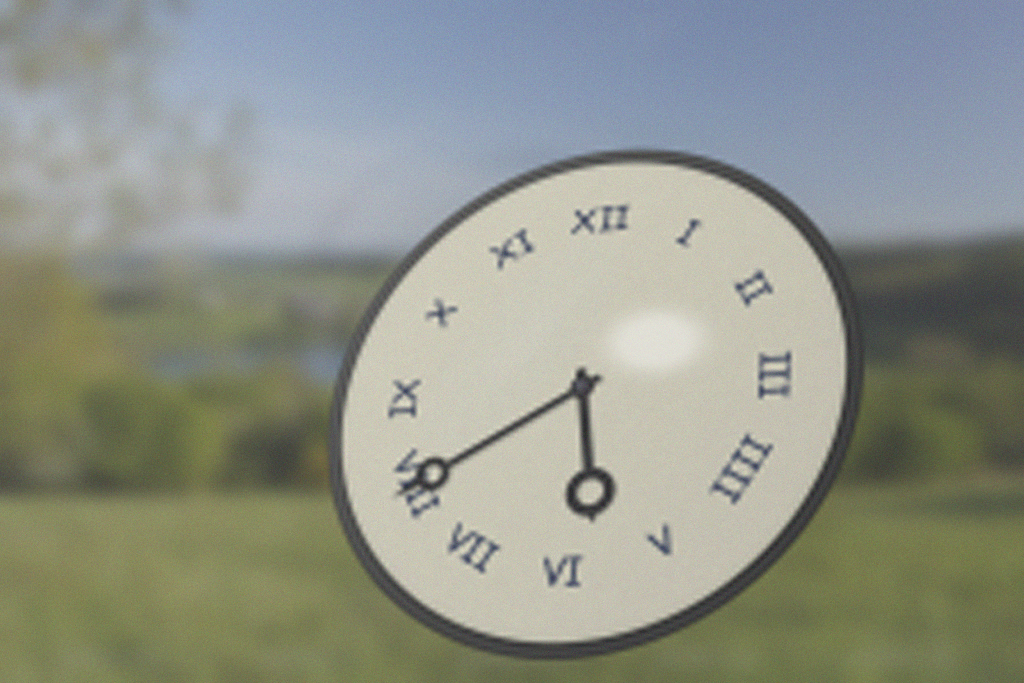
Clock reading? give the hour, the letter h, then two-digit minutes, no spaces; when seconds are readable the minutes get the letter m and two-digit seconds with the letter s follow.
5h40
